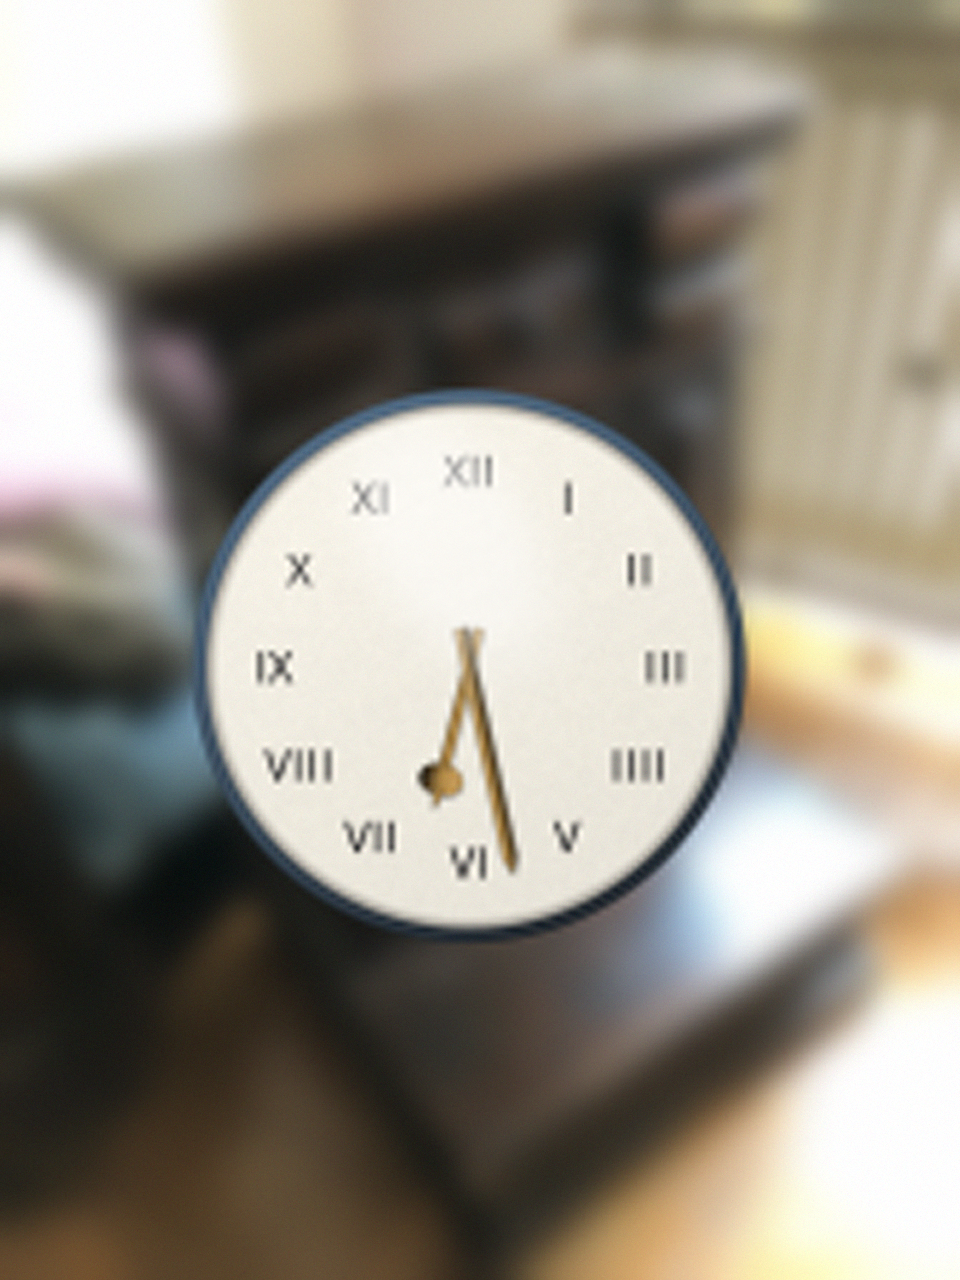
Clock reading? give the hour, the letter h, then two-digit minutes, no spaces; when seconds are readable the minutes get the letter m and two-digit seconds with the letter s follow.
6h28
